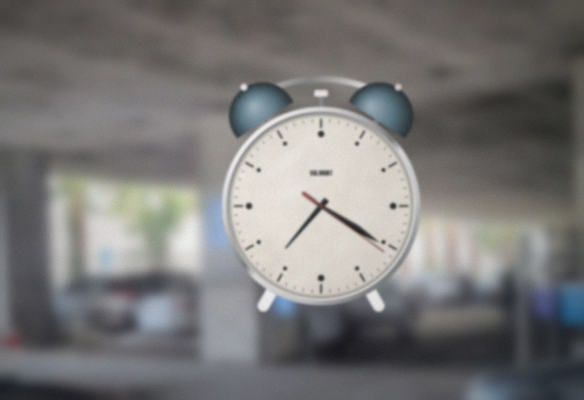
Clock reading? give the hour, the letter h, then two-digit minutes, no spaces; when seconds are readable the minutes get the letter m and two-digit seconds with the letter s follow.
7h20m21s
